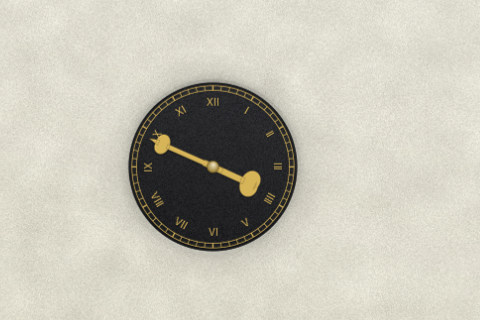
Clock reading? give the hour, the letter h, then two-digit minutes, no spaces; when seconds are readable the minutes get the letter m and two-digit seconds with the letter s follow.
3h49
